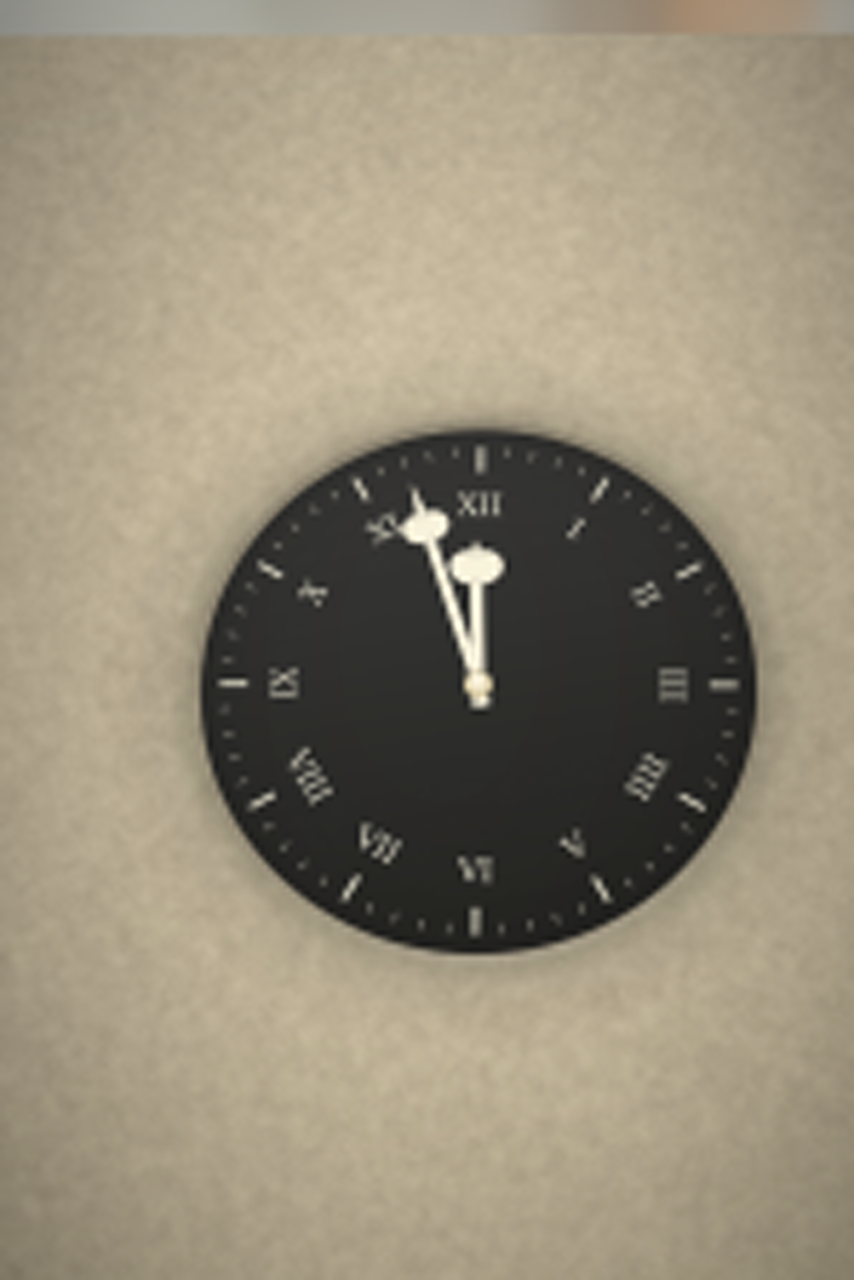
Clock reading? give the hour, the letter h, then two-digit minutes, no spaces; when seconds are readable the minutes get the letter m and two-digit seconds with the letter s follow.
11h57
